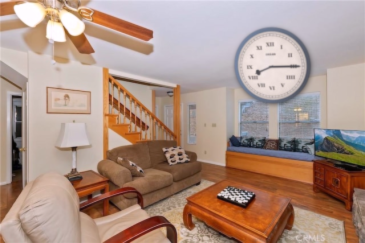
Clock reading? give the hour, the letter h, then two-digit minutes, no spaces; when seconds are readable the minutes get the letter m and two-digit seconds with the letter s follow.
8h15
